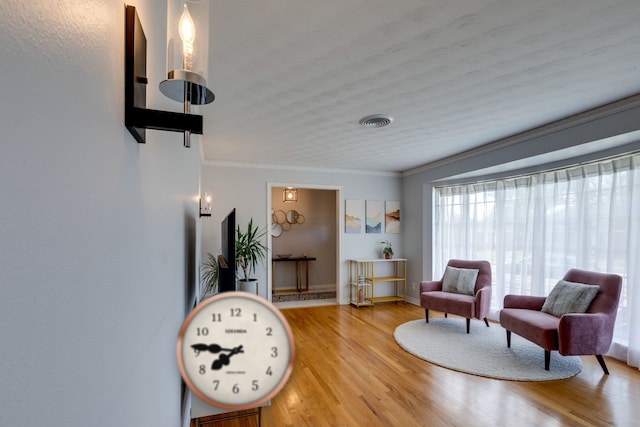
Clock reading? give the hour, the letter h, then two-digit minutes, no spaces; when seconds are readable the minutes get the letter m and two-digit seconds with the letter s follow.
7h46
